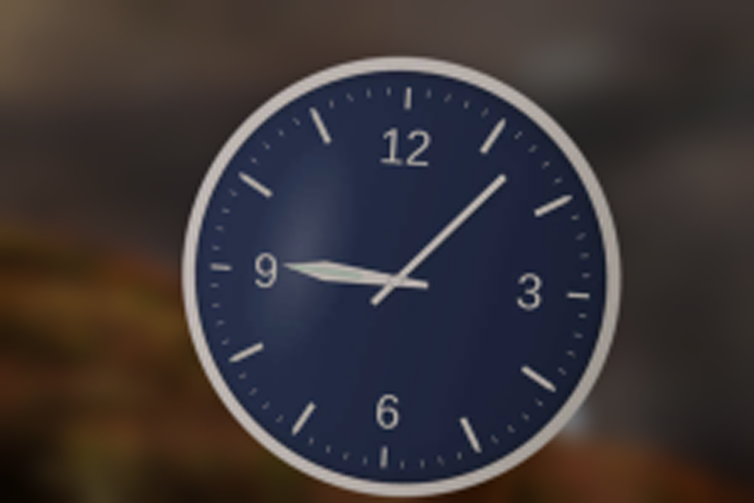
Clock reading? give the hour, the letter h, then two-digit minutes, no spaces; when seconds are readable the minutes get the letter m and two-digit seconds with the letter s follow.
9h07
